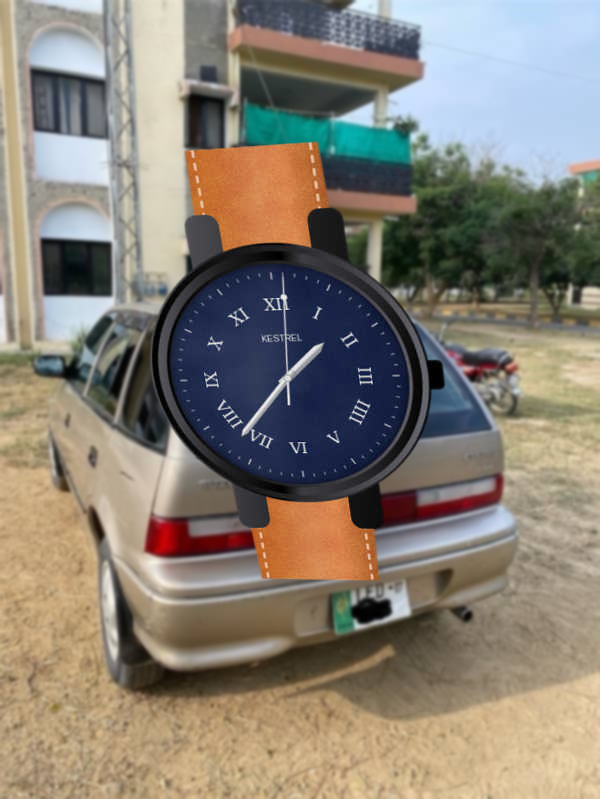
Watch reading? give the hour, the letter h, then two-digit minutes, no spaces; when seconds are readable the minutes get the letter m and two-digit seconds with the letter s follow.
1h37m01s
